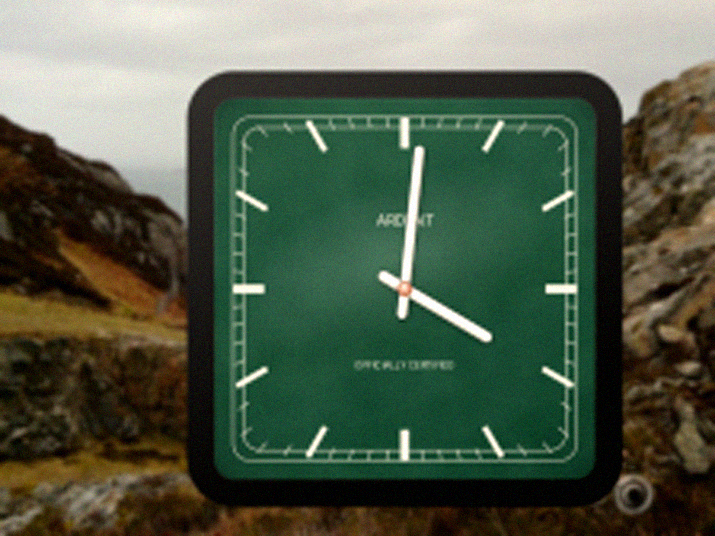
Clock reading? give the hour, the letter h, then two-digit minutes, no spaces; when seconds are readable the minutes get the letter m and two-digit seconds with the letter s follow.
4h01
